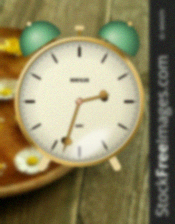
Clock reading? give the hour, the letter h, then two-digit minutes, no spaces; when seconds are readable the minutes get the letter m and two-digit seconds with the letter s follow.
2h33
